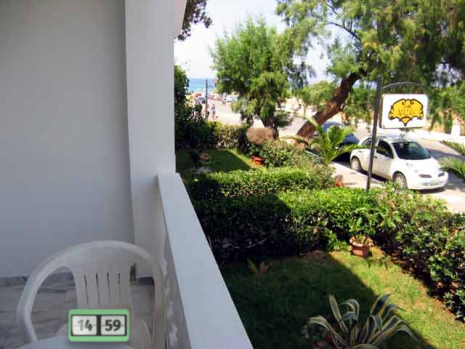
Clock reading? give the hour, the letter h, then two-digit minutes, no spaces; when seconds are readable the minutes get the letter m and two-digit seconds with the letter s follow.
14h59
